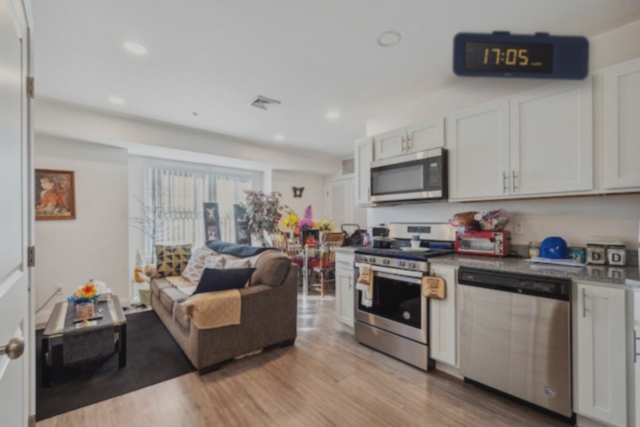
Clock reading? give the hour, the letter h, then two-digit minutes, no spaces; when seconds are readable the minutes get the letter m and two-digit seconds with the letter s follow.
17h05
